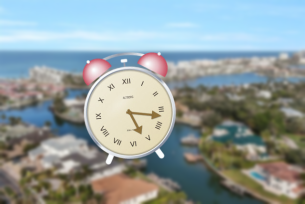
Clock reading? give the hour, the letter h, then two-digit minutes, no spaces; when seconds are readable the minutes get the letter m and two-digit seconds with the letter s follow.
5h17
